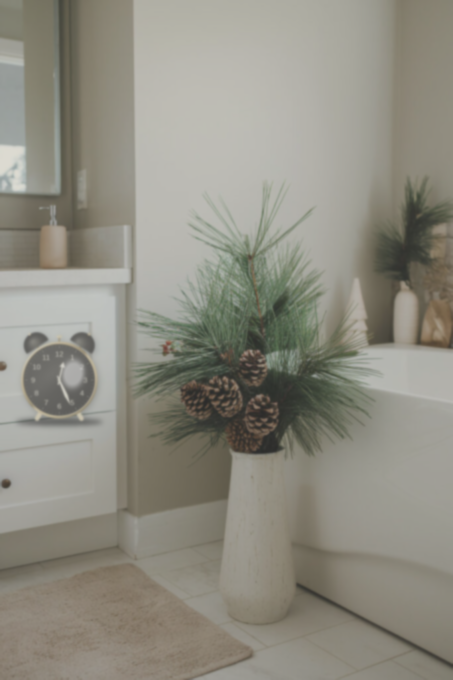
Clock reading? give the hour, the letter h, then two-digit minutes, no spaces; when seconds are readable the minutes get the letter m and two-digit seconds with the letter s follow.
12h26
